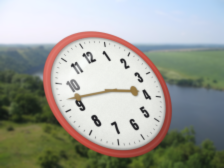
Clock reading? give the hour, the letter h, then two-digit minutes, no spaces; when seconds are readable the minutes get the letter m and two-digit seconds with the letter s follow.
3h47
